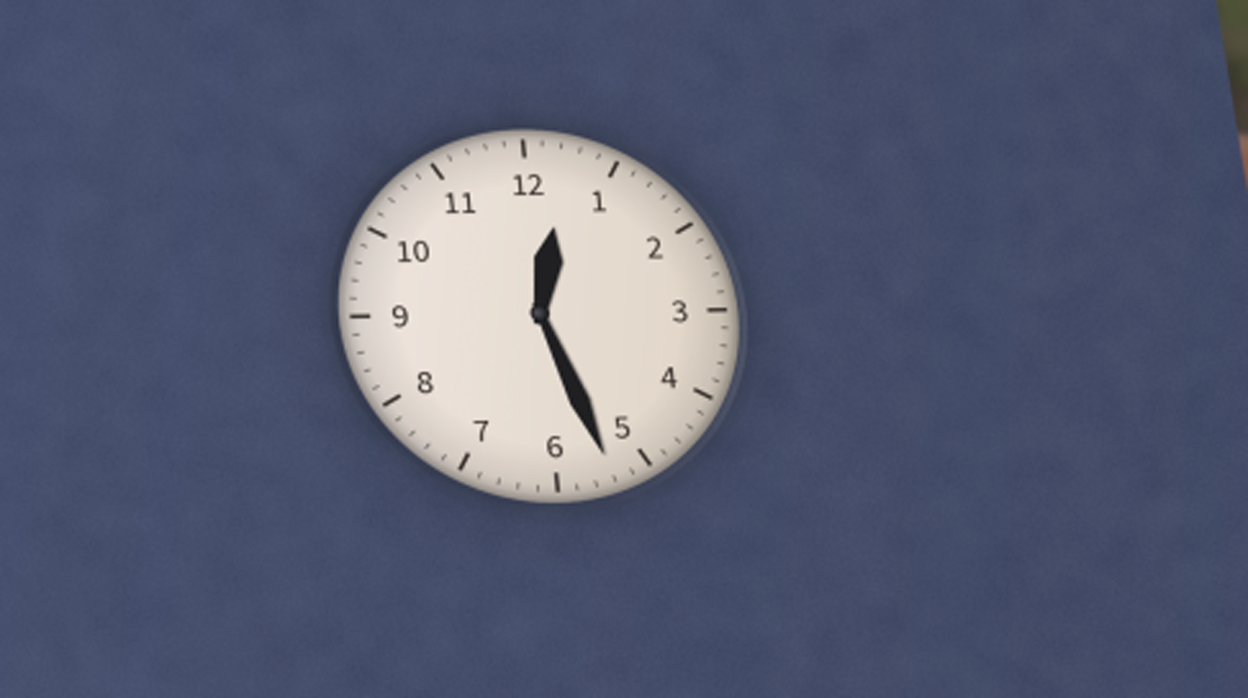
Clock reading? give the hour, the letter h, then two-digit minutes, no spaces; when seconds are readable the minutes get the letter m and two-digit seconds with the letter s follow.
12h27
